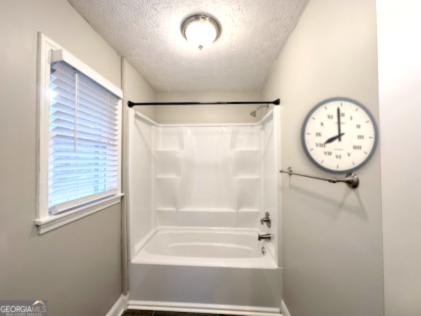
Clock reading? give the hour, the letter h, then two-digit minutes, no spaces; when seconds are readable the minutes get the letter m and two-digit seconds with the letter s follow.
7h59
